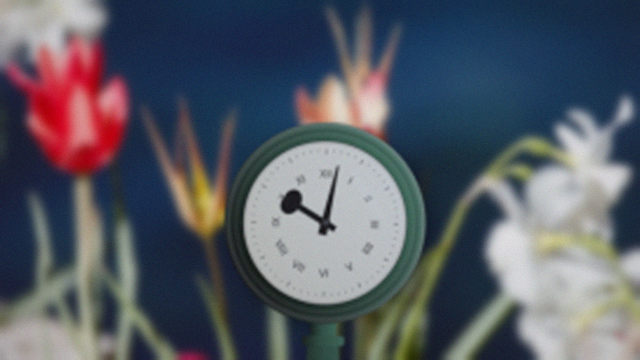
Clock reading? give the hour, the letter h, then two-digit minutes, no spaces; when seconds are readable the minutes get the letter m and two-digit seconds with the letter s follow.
10h02
